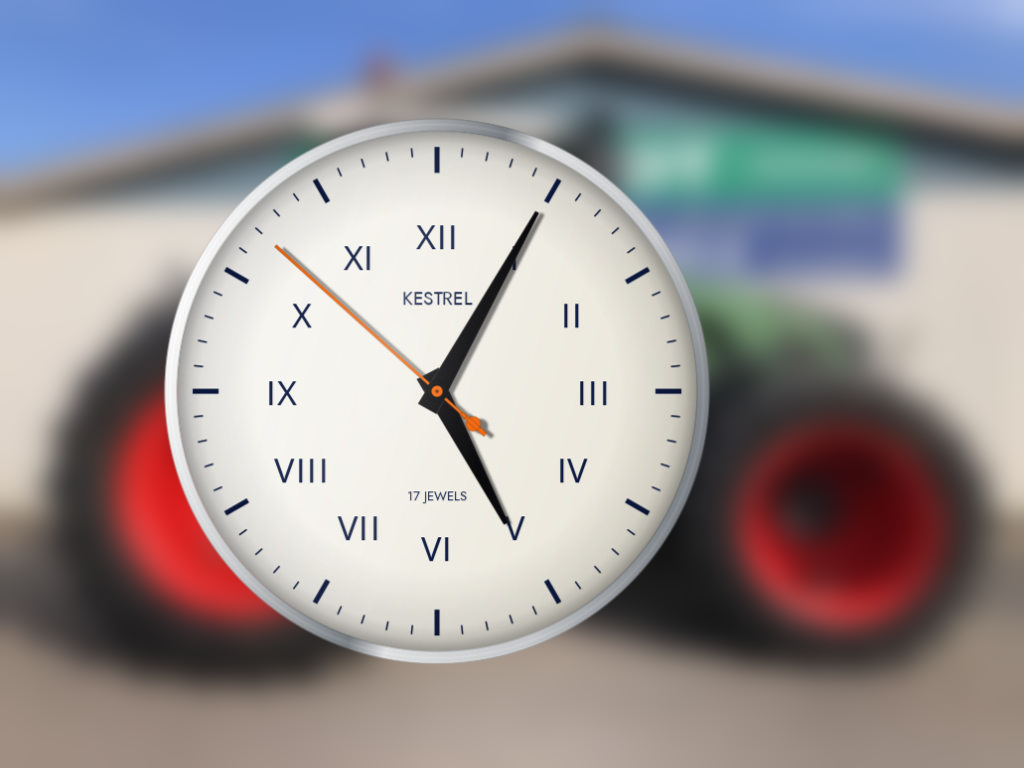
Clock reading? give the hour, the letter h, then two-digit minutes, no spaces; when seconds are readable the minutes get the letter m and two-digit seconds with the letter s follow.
5h04m52s
